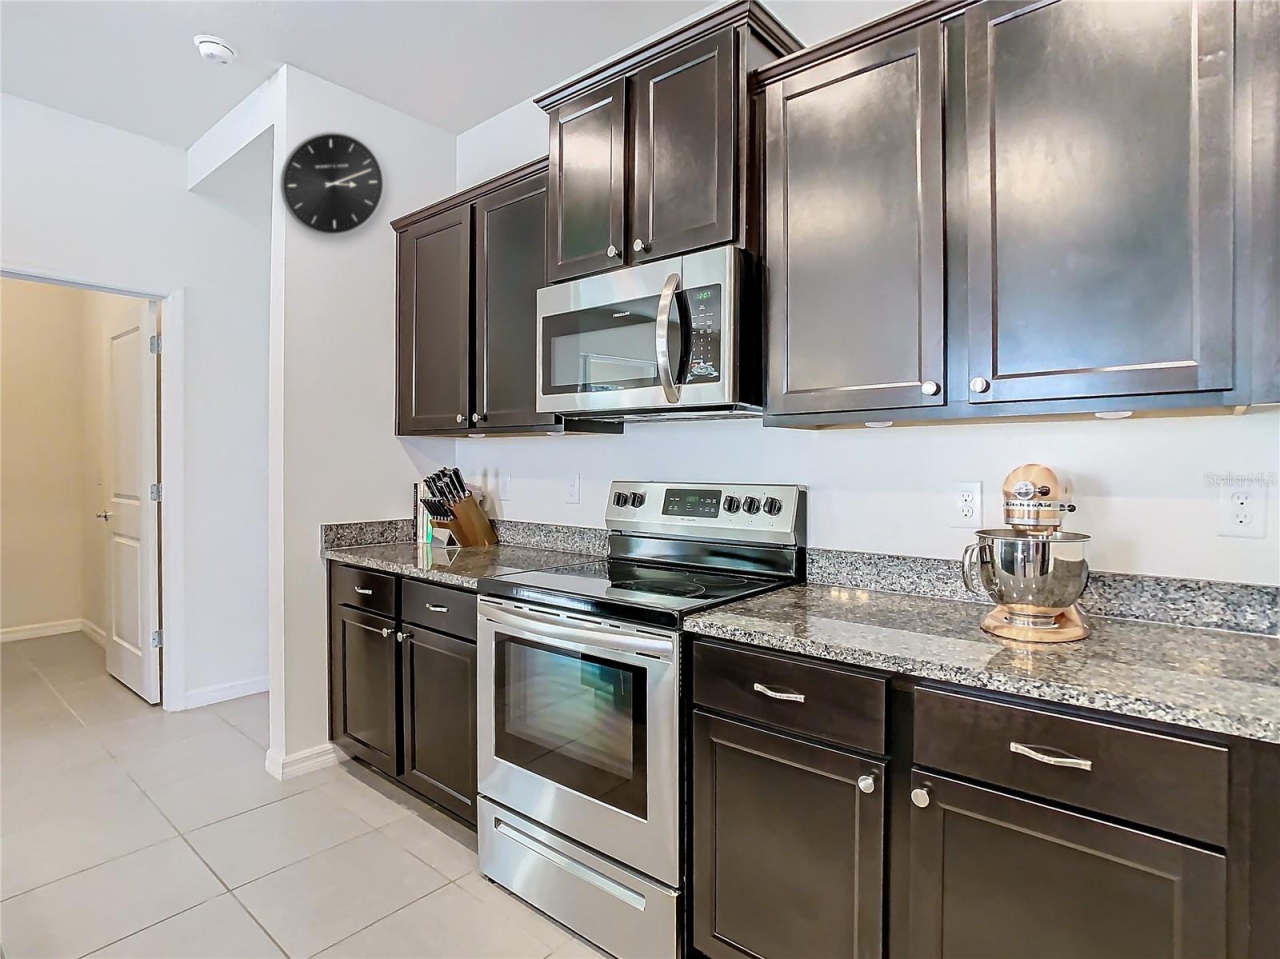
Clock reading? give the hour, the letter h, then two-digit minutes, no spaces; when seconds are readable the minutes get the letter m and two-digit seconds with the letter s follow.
3h12
